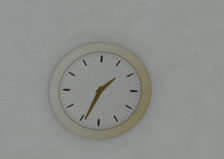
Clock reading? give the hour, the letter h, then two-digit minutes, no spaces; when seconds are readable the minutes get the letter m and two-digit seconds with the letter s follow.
1h34
